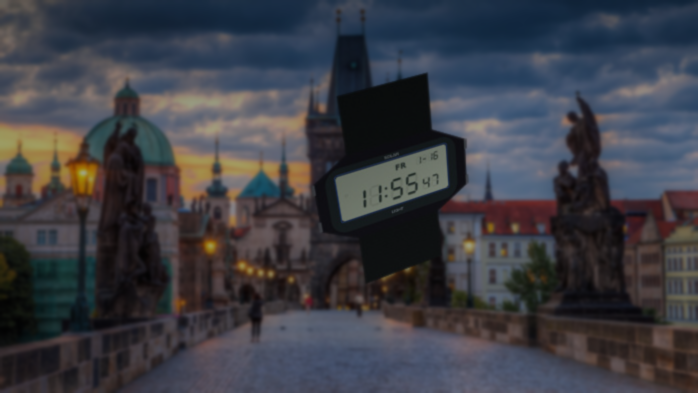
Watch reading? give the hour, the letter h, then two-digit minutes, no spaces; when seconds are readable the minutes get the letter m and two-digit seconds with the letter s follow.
11h55m47s
